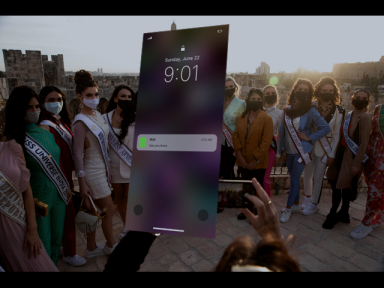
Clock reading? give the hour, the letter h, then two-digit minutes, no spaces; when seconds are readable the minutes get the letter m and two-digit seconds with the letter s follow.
9h01
